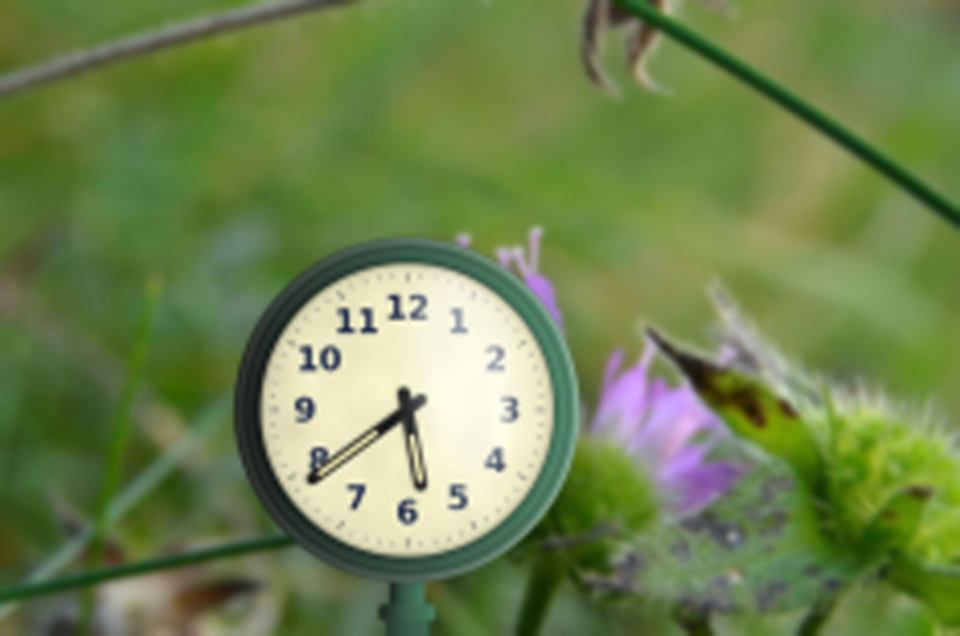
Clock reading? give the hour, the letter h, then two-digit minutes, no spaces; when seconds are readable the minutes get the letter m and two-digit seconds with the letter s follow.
5h39
